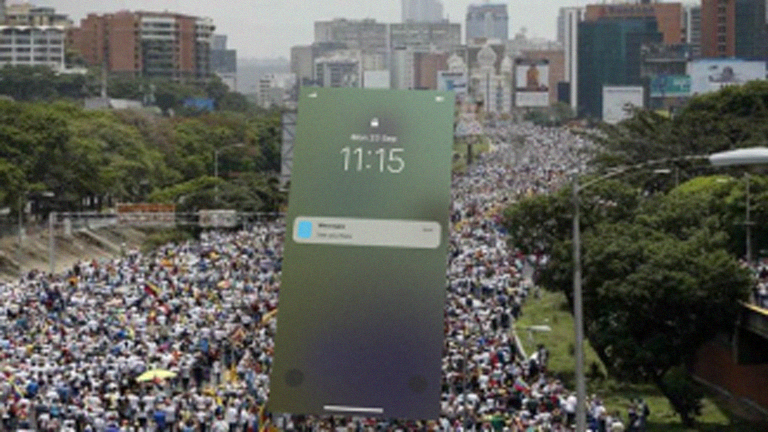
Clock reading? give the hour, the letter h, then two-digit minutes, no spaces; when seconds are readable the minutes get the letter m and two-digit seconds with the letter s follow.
11h15
